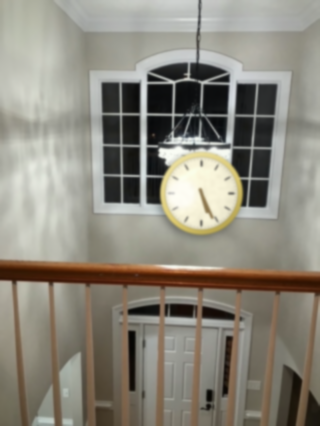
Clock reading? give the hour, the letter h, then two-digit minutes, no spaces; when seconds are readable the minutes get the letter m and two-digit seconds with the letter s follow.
5h26
